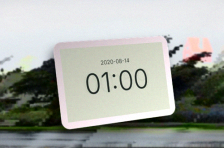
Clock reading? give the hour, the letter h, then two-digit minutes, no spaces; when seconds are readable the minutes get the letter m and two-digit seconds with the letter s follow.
1h00
